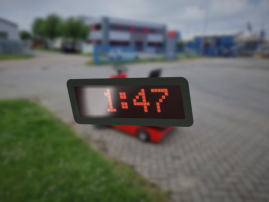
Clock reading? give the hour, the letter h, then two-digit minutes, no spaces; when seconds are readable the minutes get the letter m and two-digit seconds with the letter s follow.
1h47
